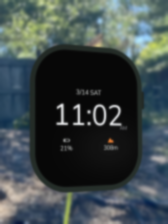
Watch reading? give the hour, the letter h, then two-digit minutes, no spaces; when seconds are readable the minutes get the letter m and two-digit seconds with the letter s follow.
11h02
